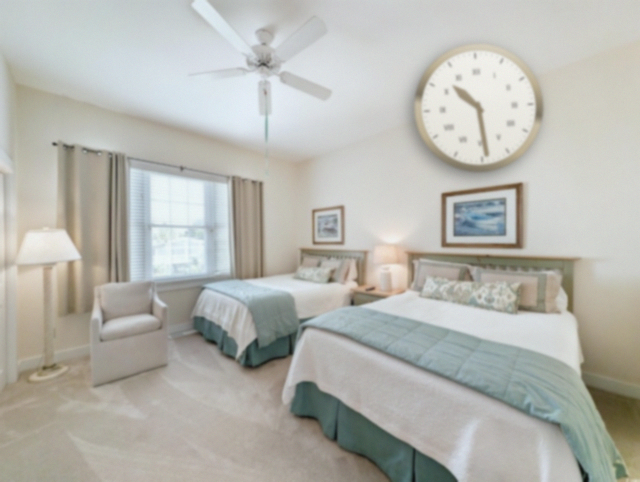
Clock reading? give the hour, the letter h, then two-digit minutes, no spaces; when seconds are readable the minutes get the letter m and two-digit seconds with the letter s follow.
10h29
